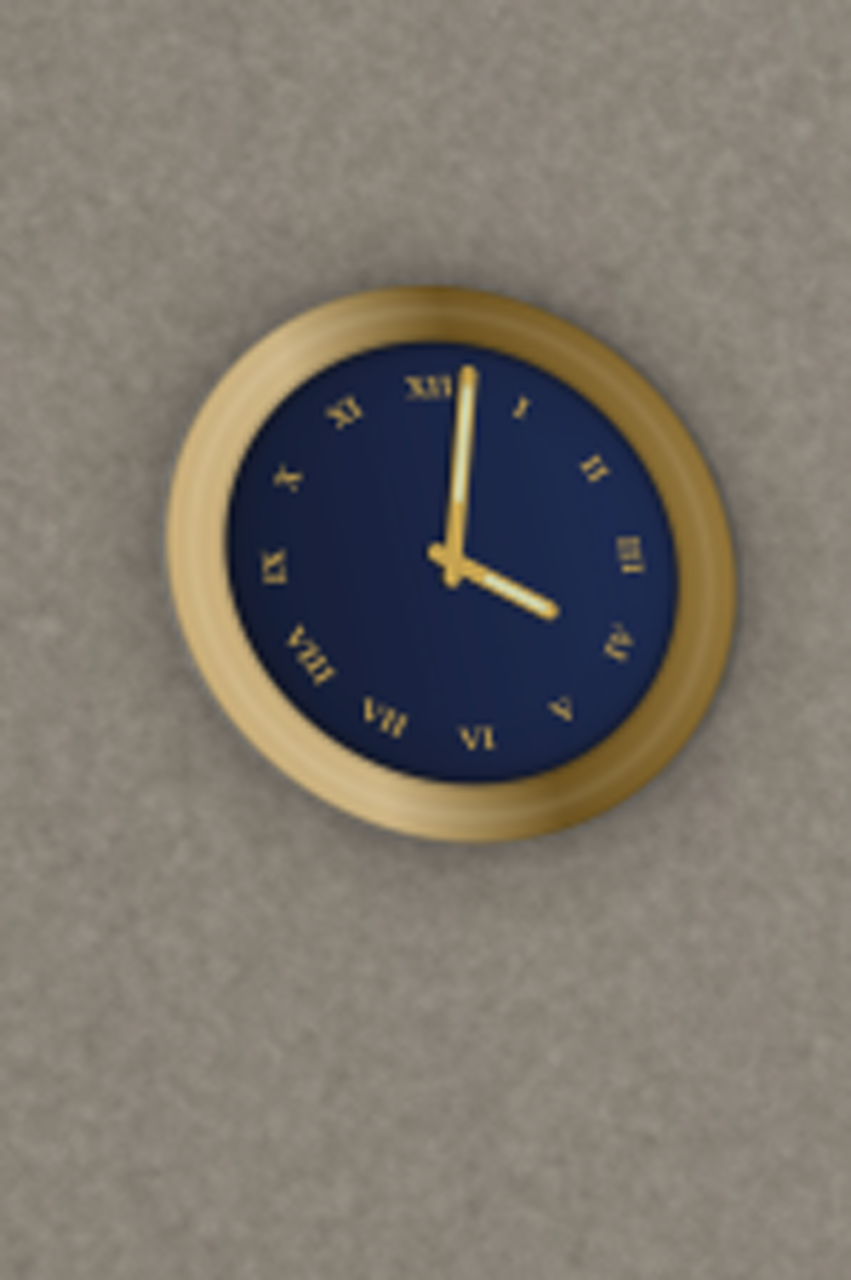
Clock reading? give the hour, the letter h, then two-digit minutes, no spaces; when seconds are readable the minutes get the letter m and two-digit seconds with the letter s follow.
4h02
